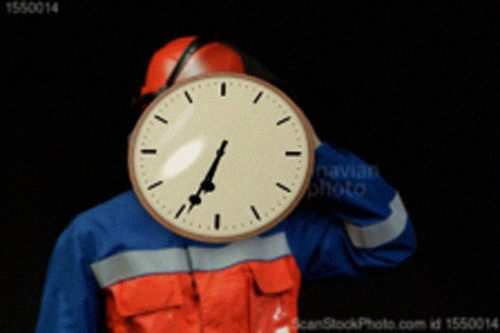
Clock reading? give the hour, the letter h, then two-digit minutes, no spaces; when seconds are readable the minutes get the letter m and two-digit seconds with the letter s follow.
6h34
